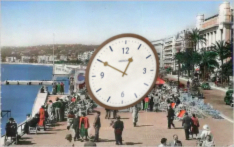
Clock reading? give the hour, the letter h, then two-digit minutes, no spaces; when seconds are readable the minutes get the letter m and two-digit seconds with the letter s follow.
12h50
